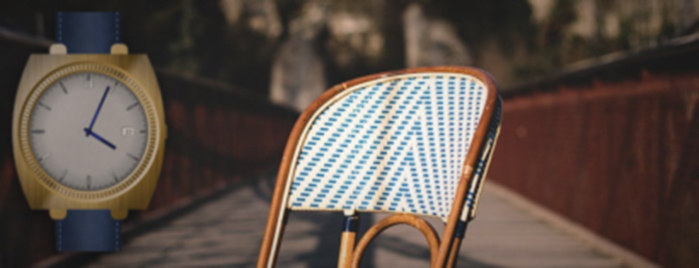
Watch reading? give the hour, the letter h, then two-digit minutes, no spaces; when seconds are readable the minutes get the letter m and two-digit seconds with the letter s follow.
4h04
